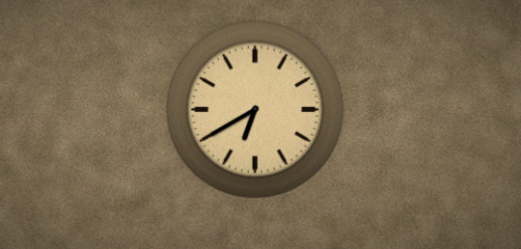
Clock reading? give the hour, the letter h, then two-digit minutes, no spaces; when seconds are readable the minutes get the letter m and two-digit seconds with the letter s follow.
6h40
